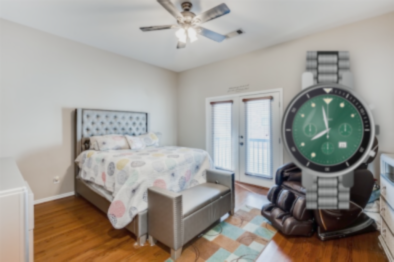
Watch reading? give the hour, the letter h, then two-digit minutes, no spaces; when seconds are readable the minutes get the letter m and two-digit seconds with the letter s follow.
7h58
